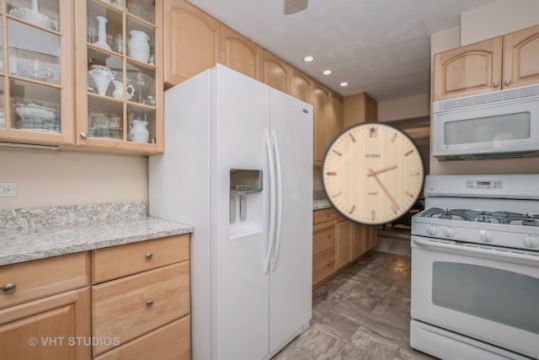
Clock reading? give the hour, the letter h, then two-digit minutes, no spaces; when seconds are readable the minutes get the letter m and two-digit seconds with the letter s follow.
2h24
